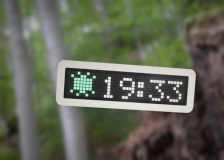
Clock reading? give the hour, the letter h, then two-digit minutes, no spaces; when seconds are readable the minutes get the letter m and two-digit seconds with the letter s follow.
19h33
